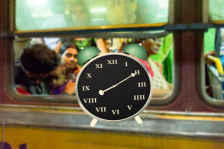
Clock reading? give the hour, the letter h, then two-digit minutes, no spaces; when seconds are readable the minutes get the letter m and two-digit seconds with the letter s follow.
8h10
